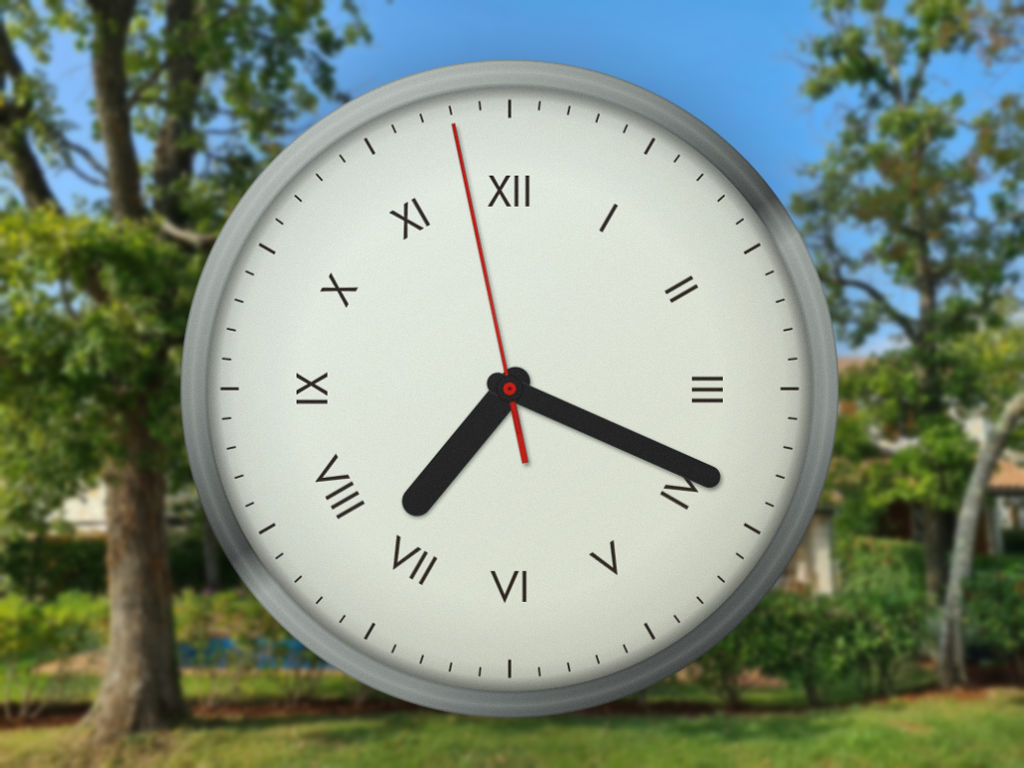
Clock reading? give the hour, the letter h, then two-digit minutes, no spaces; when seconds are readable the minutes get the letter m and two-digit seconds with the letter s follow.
7h18m58s
